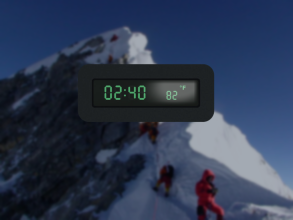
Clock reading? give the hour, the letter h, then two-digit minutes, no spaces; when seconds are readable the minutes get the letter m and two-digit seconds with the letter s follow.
2h40
